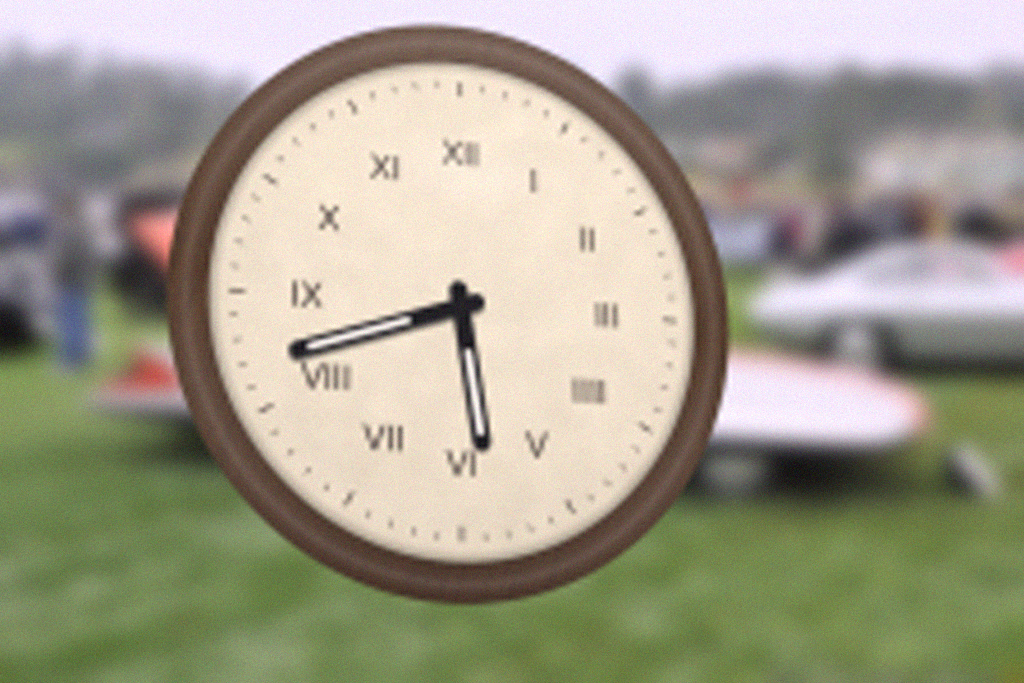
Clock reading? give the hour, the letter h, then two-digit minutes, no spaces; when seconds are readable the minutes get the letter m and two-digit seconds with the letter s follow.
5h42
